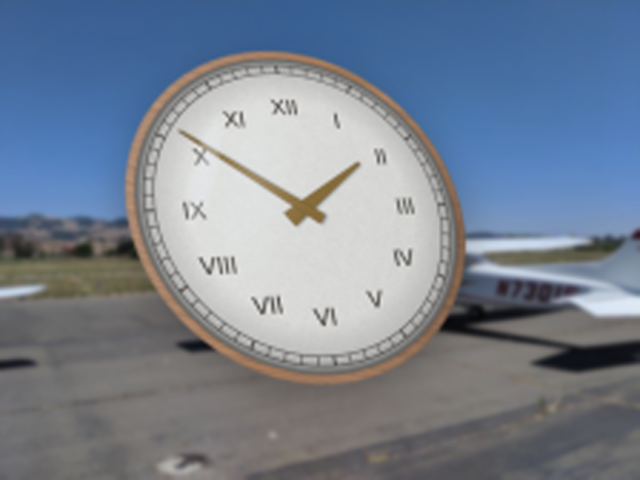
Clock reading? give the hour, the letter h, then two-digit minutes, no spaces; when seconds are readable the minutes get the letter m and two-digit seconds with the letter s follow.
1h51
